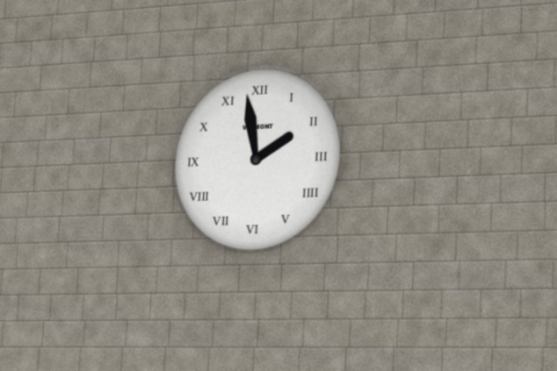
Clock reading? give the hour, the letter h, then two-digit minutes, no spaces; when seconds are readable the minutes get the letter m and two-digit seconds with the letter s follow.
1h58
